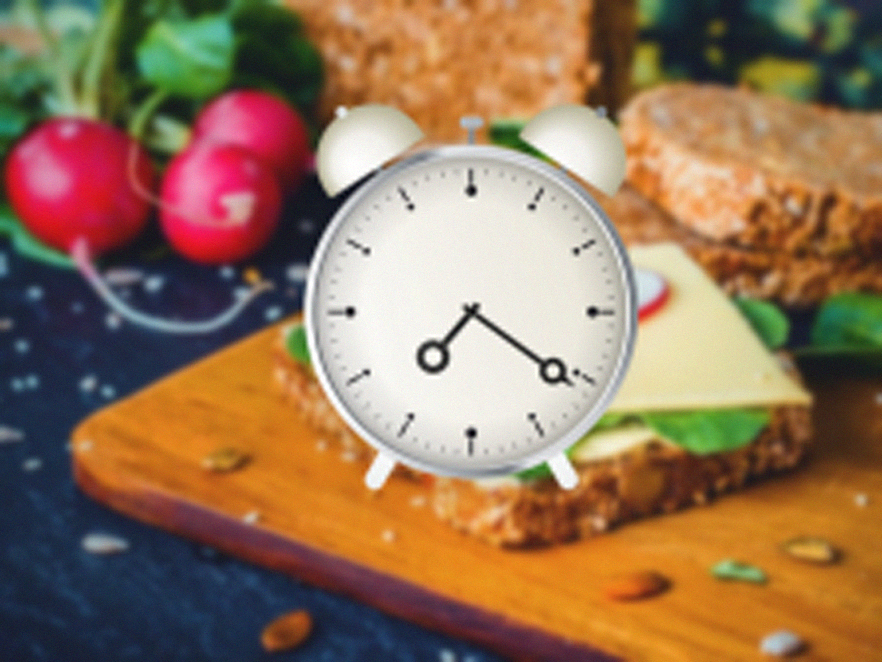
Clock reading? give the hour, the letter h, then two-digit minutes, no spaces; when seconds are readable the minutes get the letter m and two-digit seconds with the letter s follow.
7h21
